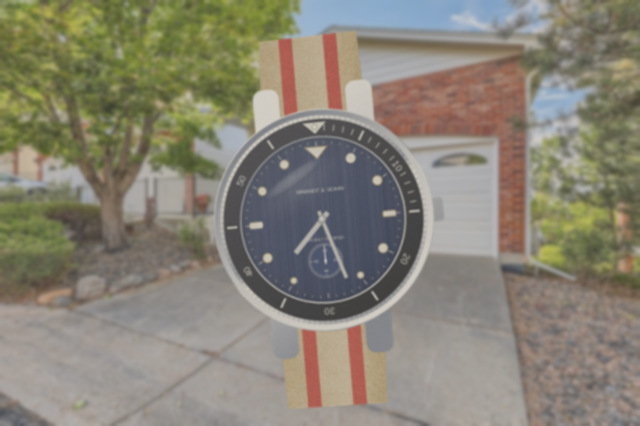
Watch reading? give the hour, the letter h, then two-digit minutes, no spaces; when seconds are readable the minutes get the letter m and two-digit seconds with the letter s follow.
7h27
